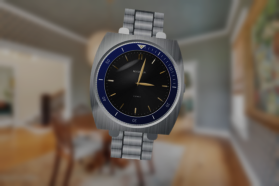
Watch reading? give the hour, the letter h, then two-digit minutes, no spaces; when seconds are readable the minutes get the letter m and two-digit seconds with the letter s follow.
3h02
